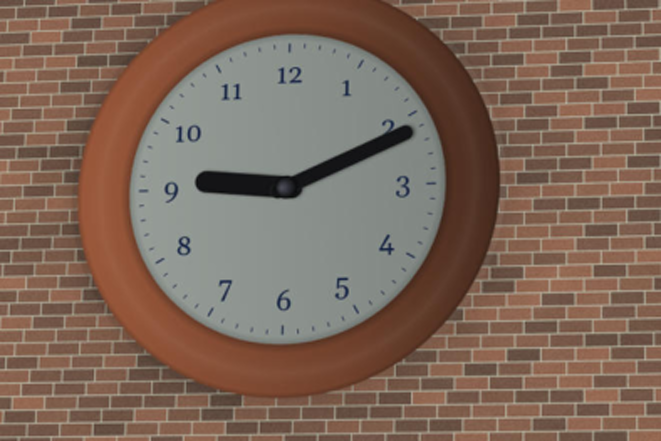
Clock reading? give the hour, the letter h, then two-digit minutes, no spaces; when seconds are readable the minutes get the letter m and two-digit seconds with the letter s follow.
9h11
